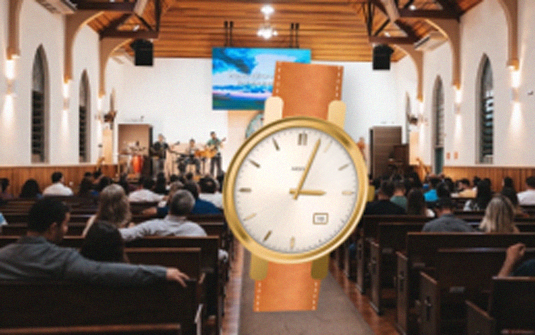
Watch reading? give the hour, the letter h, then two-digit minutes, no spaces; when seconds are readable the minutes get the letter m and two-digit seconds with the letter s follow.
3h03
